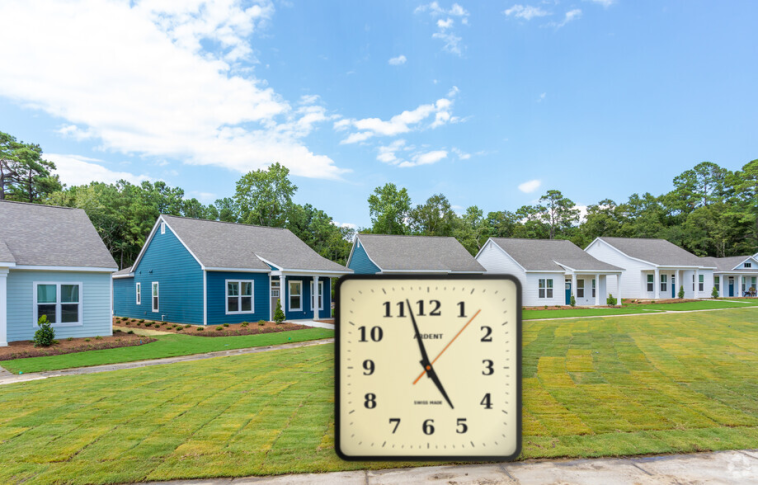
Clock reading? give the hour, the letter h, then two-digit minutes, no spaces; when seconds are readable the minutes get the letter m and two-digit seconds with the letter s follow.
4h57m07s
